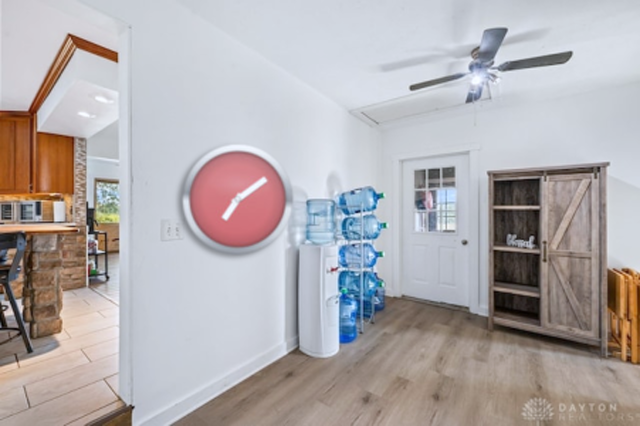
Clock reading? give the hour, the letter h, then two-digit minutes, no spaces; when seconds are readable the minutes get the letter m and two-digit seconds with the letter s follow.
7h09
